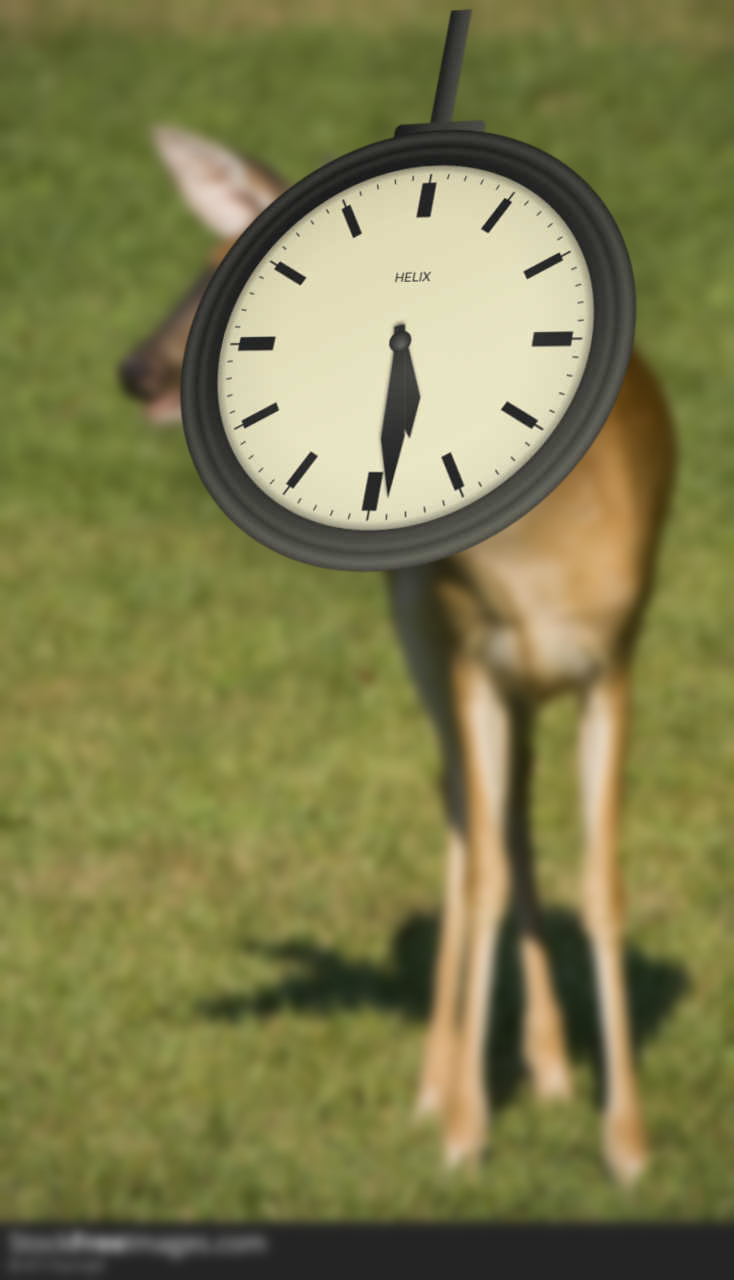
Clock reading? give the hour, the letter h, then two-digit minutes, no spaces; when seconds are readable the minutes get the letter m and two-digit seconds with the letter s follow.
5h29
